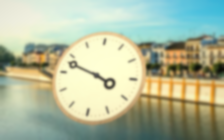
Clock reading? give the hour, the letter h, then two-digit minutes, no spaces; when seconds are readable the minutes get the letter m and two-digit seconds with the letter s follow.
3h48
